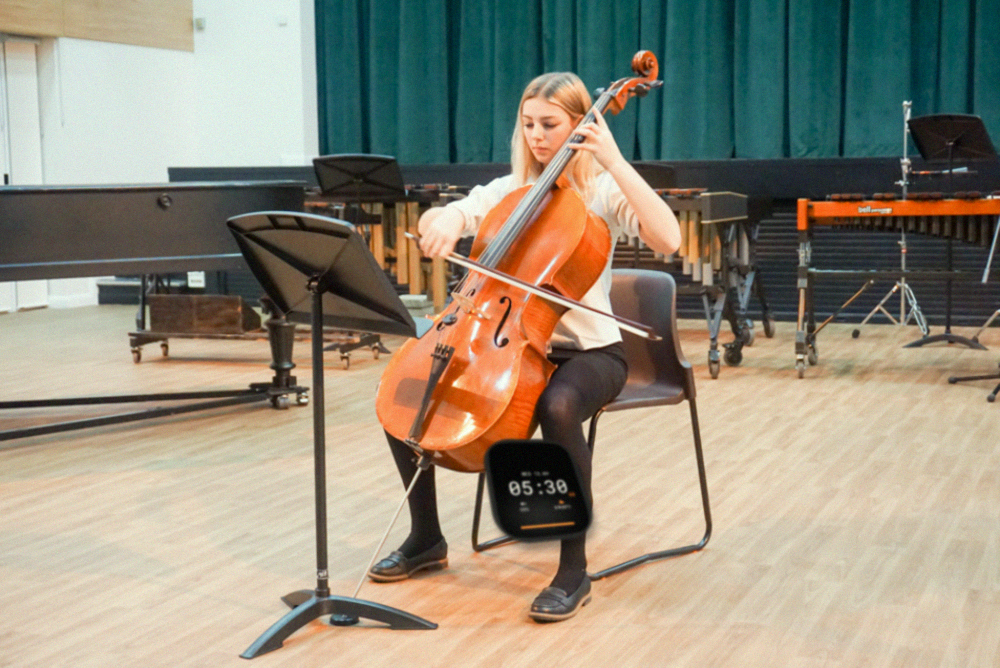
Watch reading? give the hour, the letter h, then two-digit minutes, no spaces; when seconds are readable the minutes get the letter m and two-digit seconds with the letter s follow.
5h30
